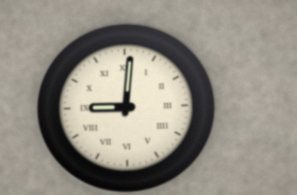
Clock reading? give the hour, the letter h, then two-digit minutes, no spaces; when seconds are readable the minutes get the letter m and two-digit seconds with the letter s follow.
9h01
